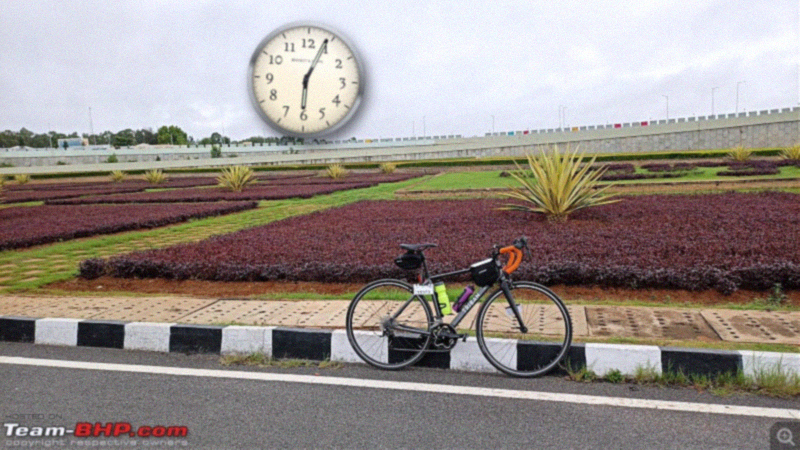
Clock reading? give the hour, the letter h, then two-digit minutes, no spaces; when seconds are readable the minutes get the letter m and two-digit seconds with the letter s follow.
6h04
